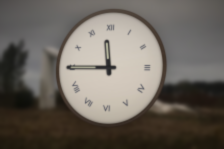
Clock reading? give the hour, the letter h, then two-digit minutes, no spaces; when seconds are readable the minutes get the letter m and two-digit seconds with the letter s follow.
11h45
